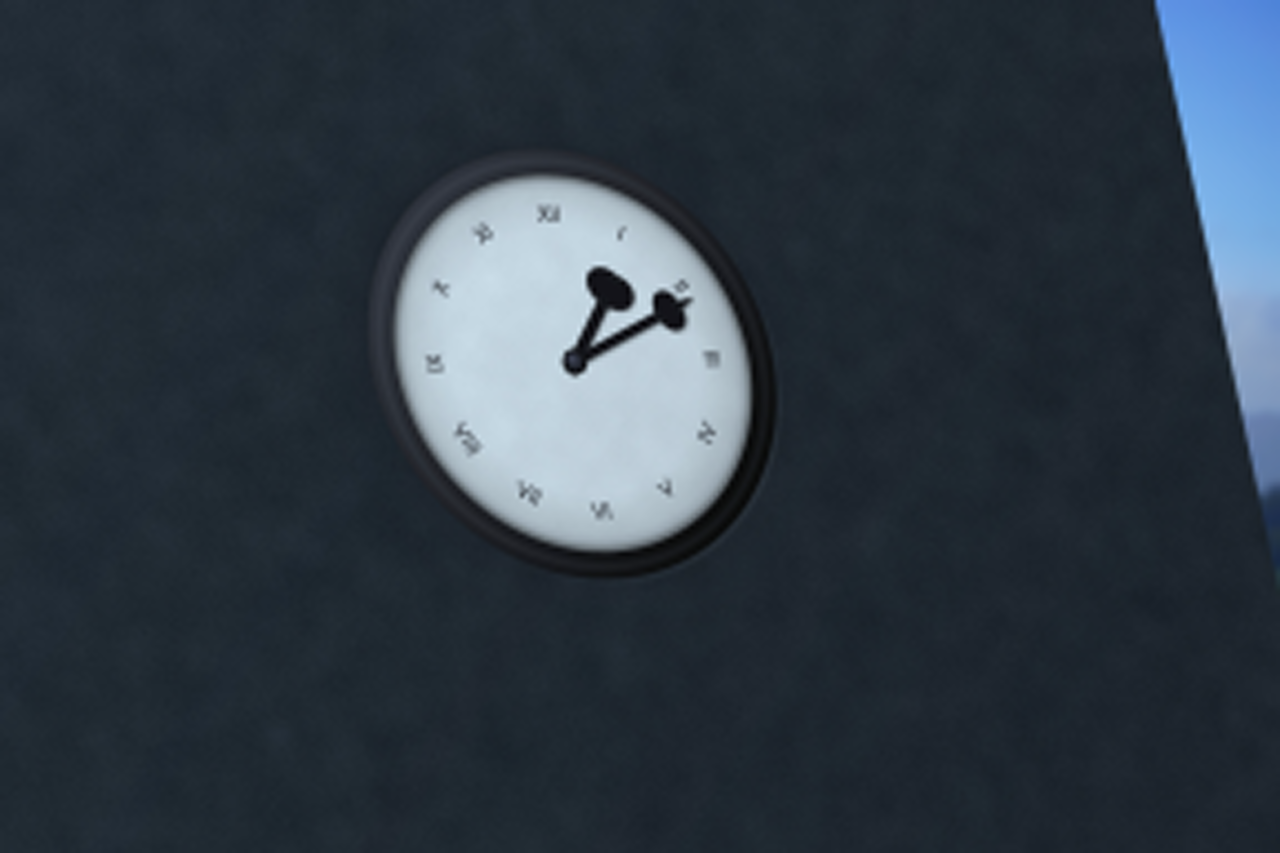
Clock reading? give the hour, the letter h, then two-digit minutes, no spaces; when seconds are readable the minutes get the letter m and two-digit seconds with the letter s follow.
1h11
